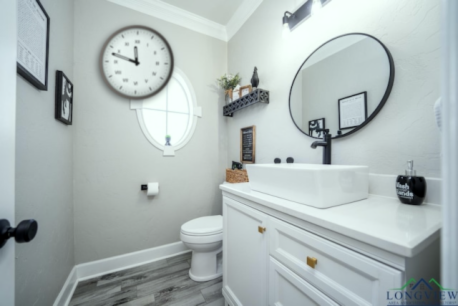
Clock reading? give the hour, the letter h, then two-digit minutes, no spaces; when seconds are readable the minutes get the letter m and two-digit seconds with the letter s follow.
11h48
